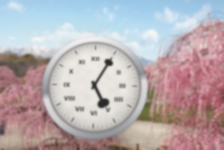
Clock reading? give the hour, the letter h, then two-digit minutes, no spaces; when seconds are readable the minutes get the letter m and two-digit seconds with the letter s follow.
5h05
